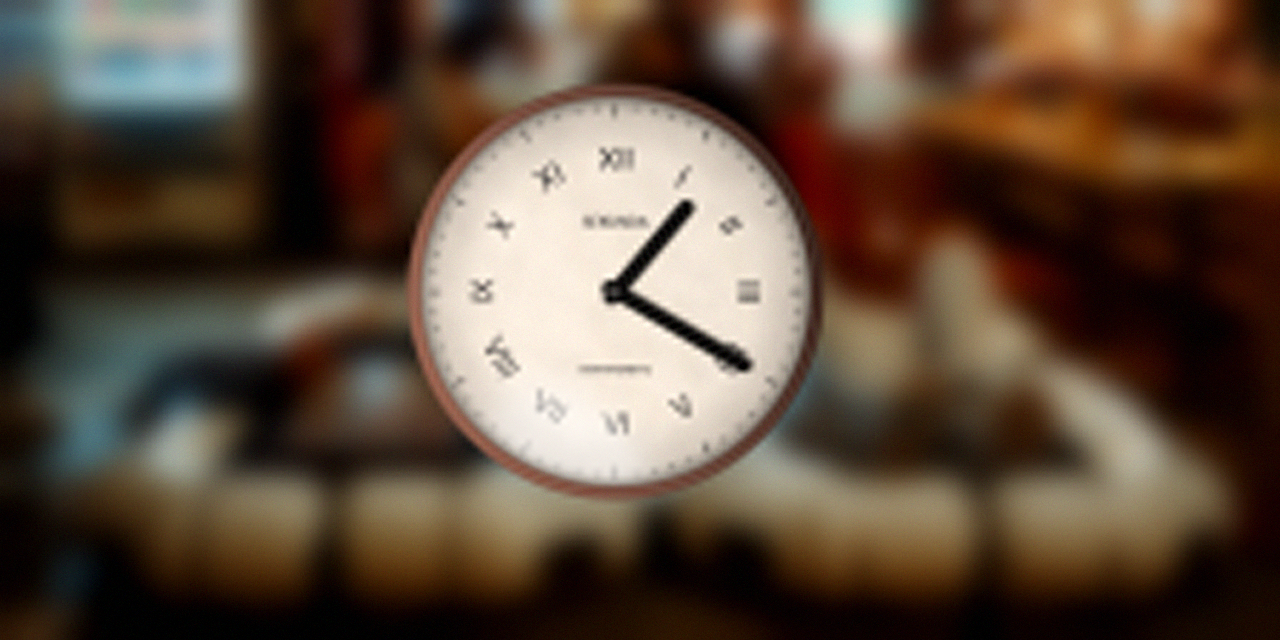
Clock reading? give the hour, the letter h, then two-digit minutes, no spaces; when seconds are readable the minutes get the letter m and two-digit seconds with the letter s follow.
1h20
